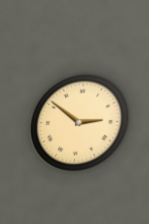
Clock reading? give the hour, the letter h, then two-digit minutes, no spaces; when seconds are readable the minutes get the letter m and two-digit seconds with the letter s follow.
2h51
